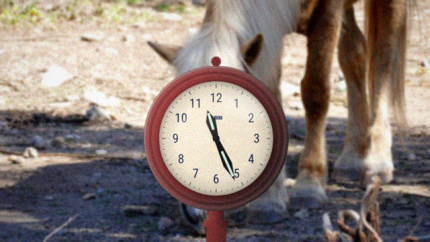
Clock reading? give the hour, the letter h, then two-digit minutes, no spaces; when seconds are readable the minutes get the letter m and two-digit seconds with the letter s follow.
11h26
